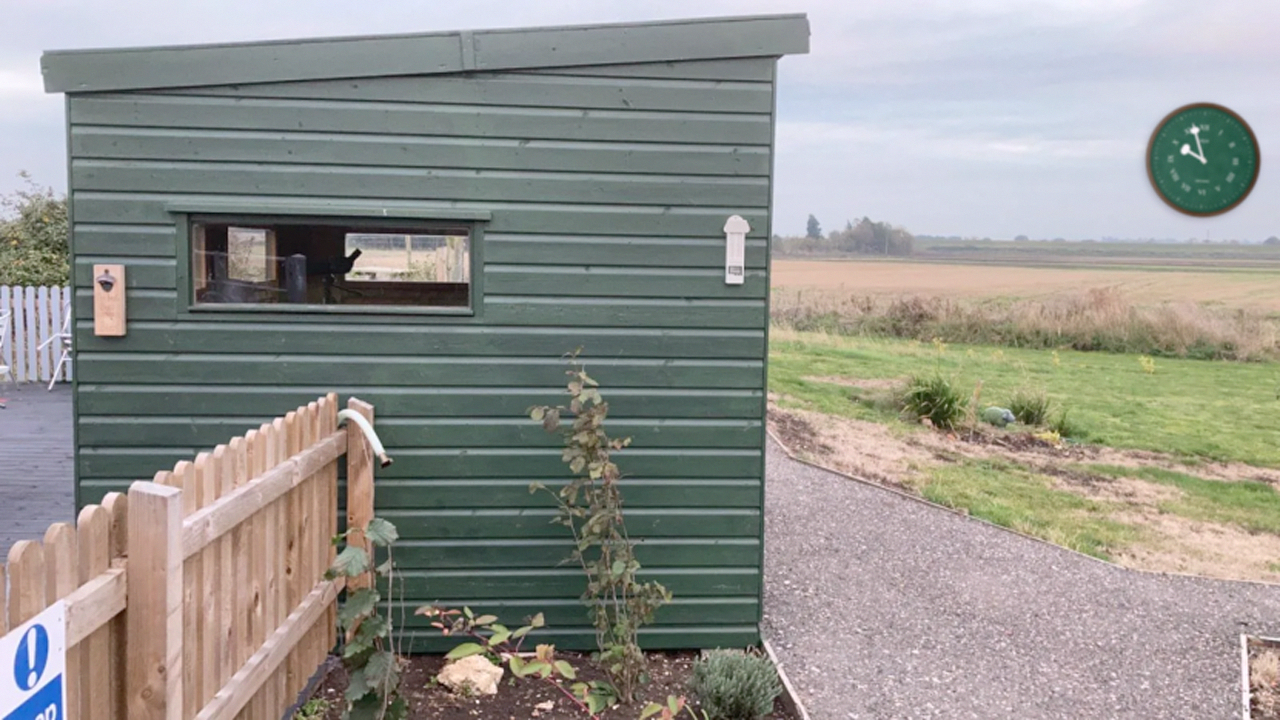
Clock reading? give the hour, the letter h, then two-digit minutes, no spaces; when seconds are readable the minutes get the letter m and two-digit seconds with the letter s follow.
9h57
